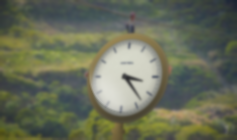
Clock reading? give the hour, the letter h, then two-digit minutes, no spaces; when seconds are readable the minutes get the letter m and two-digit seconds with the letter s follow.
3h23
